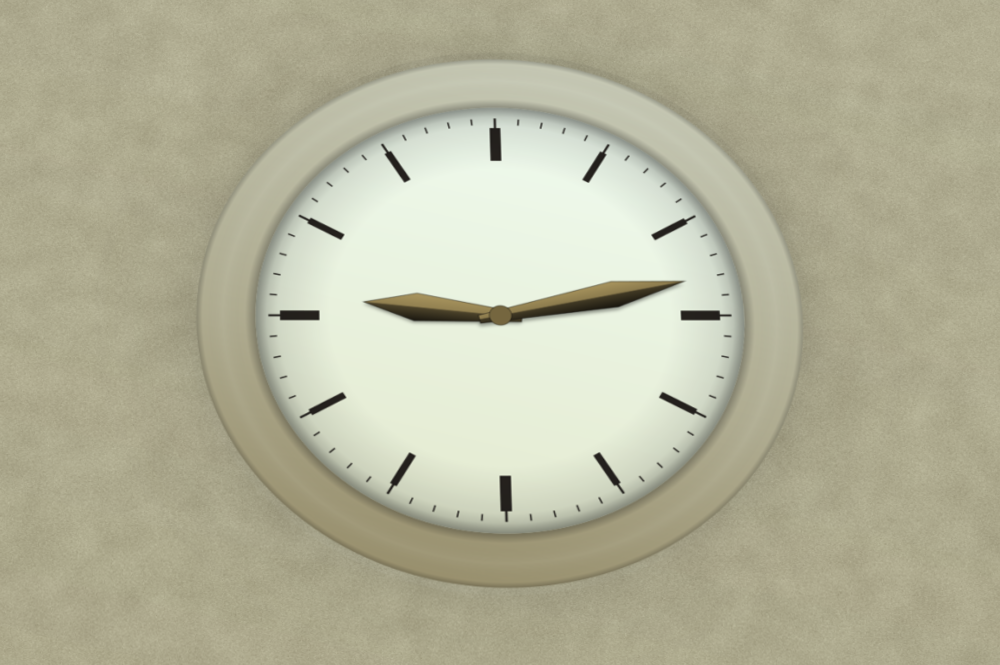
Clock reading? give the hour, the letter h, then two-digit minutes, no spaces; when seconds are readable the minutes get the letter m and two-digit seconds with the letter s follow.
9h13
